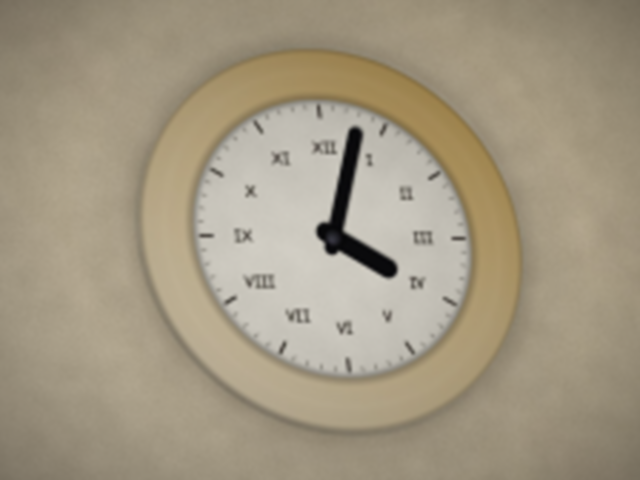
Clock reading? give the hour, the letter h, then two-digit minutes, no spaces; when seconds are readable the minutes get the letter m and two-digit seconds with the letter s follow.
4h03
